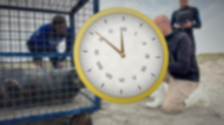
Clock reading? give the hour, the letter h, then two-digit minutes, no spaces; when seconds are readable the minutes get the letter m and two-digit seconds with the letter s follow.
11h51
